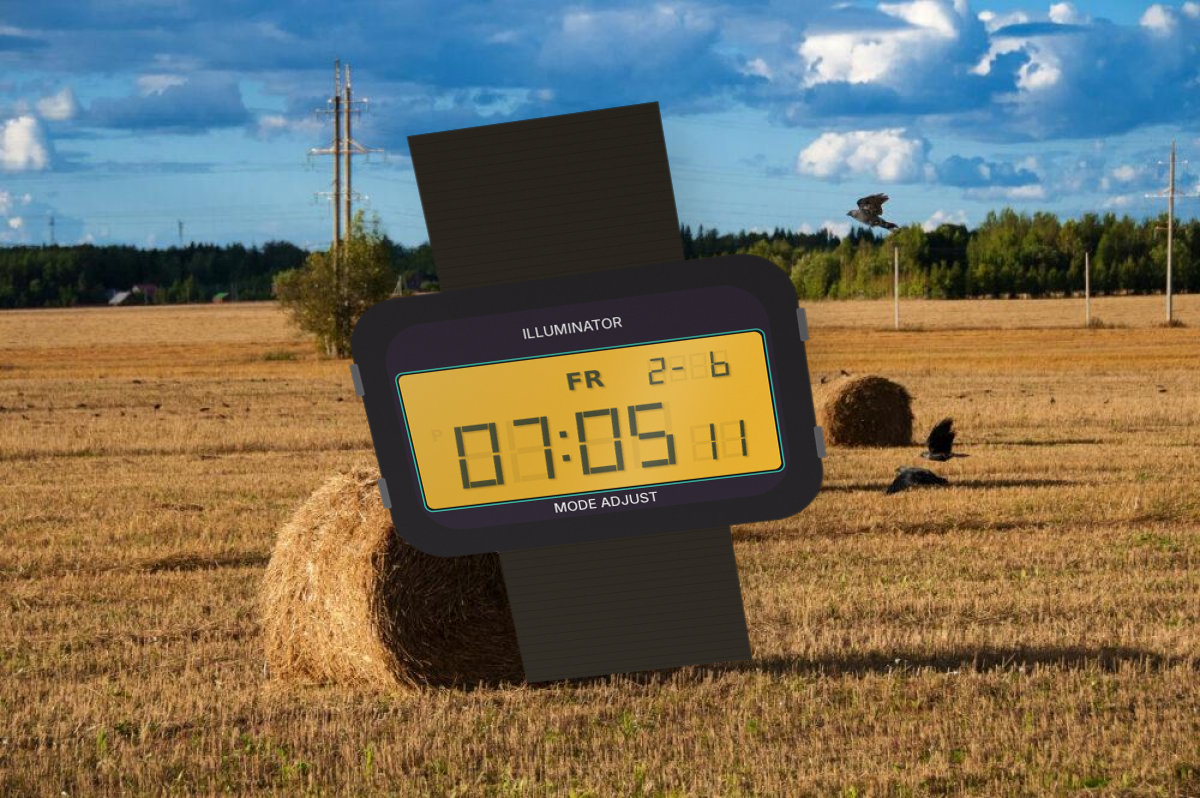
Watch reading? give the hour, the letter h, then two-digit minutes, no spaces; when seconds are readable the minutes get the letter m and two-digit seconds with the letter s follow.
7h05m11s
